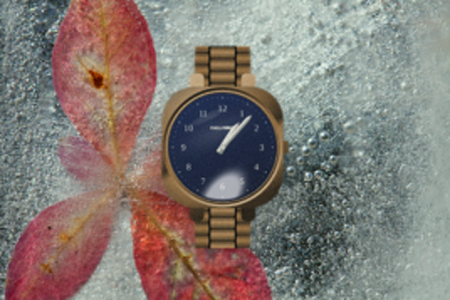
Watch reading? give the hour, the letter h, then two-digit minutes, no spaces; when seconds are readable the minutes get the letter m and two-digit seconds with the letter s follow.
1h07
